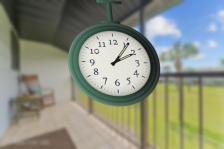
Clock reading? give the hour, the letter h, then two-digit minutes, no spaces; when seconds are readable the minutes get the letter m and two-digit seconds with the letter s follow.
2h06
